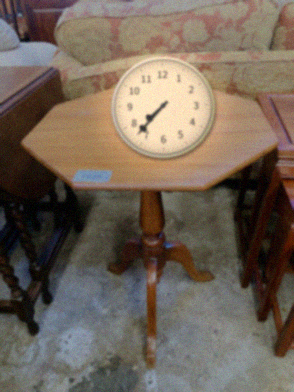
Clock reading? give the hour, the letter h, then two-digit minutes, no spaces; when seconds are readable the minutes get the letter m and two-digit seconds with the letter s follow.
7h37
